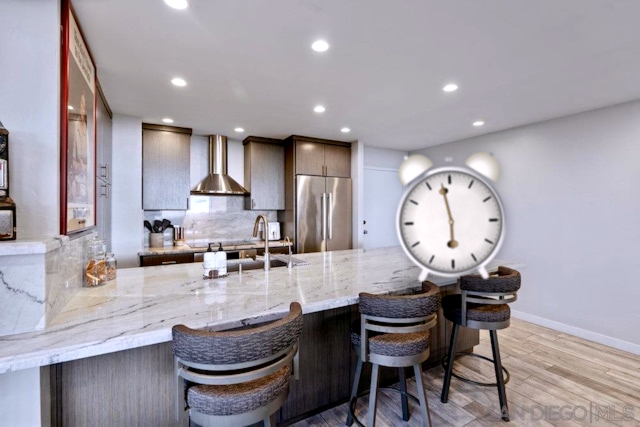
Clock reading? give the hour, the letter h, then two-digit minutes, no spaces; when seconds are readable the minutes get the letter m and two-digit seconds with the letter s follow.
5h58
